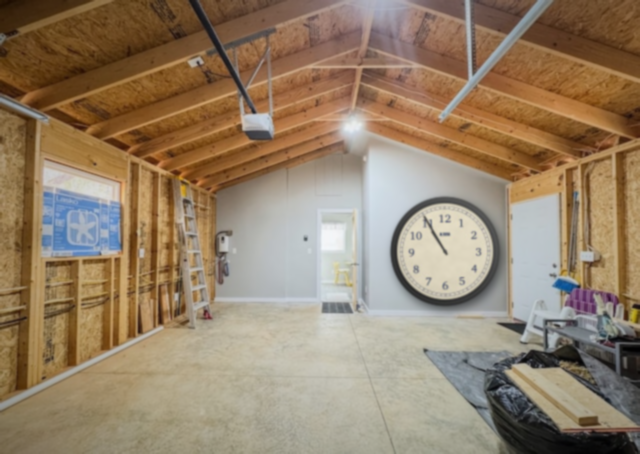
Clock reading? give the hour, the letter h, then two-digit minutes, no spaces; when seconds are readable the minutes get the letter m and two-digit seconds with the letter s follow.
10h55
